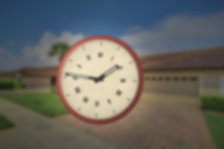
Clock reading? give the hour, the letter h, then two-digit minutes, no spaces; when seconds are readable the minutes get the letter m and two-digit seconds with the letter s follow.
1h46
